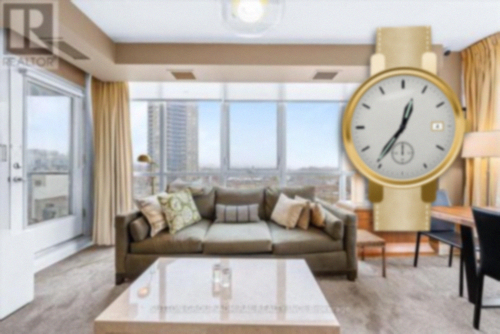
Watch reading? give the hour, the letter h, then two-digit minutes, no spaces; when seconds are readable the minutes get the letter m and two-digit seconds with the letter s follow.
12h36
